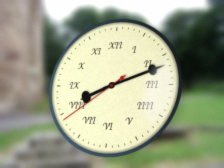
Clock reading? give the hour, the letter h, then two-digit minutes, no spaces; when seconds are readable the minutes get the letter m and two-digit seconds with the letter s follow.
8h11m39s
